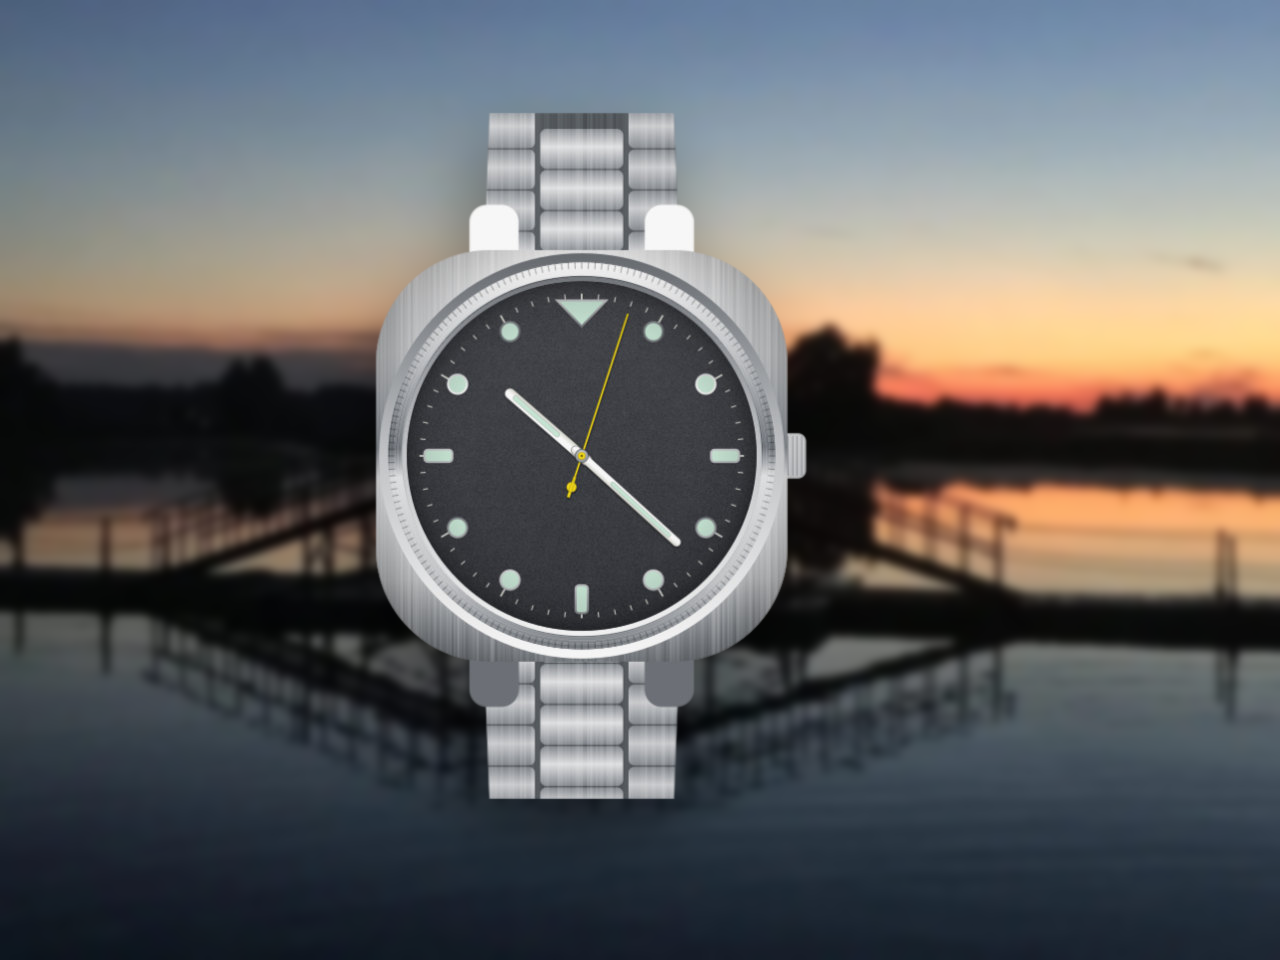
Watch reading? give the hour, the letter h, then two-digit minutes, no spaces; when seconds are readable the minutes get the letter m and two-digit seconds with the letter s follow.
10h22m03s
